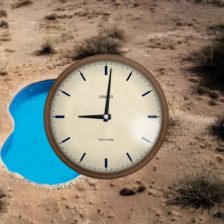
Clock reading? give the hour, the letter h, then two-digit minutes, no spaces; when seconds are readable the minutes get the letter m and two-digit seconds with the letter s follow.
9h01
